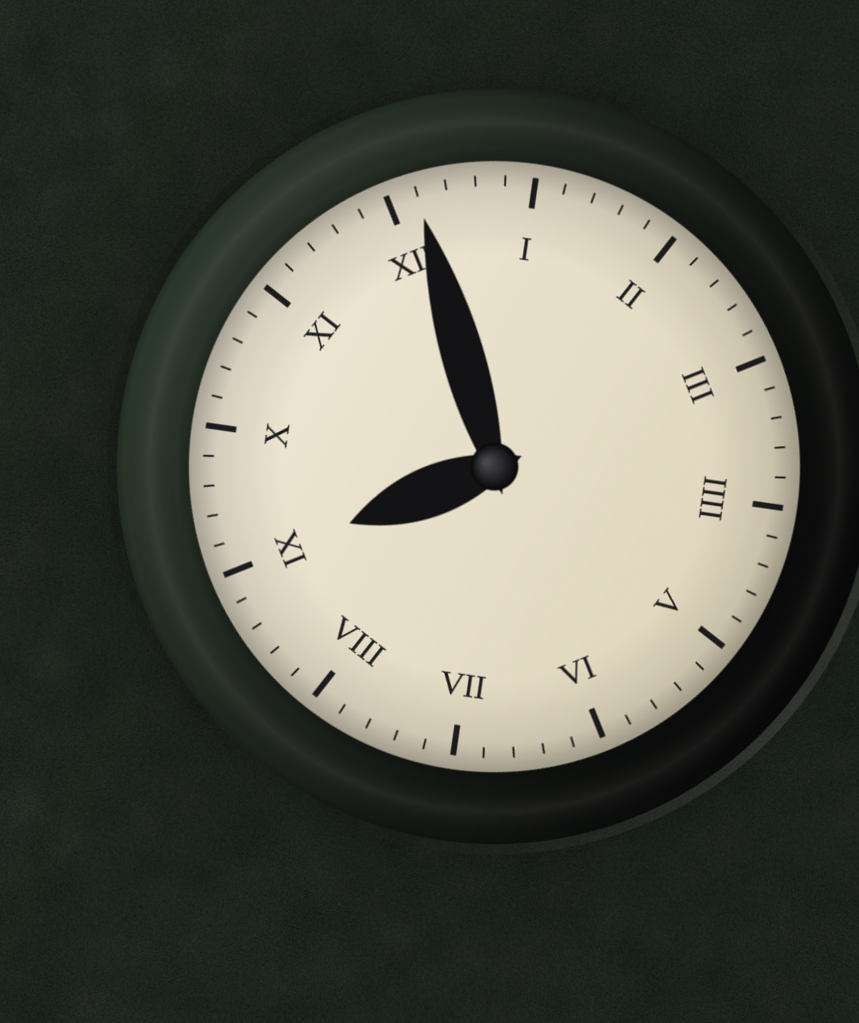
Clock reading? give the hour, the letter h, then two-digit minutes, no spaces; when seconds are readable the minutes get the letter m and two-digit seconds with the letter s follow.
9h01
